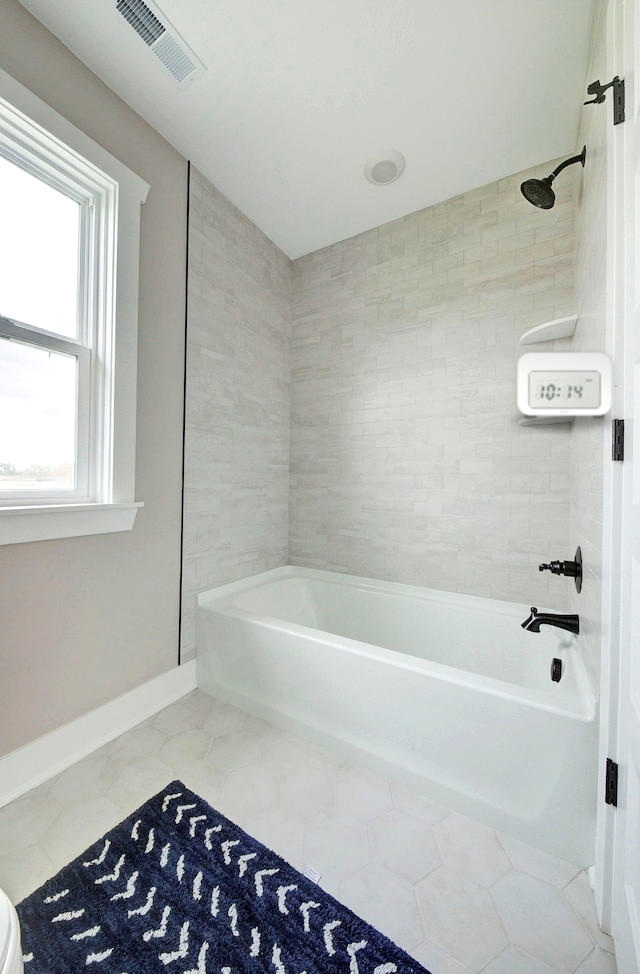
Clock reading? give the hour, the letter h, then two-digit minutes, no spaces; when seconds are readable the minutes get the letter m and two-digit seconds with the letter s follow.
10h14
